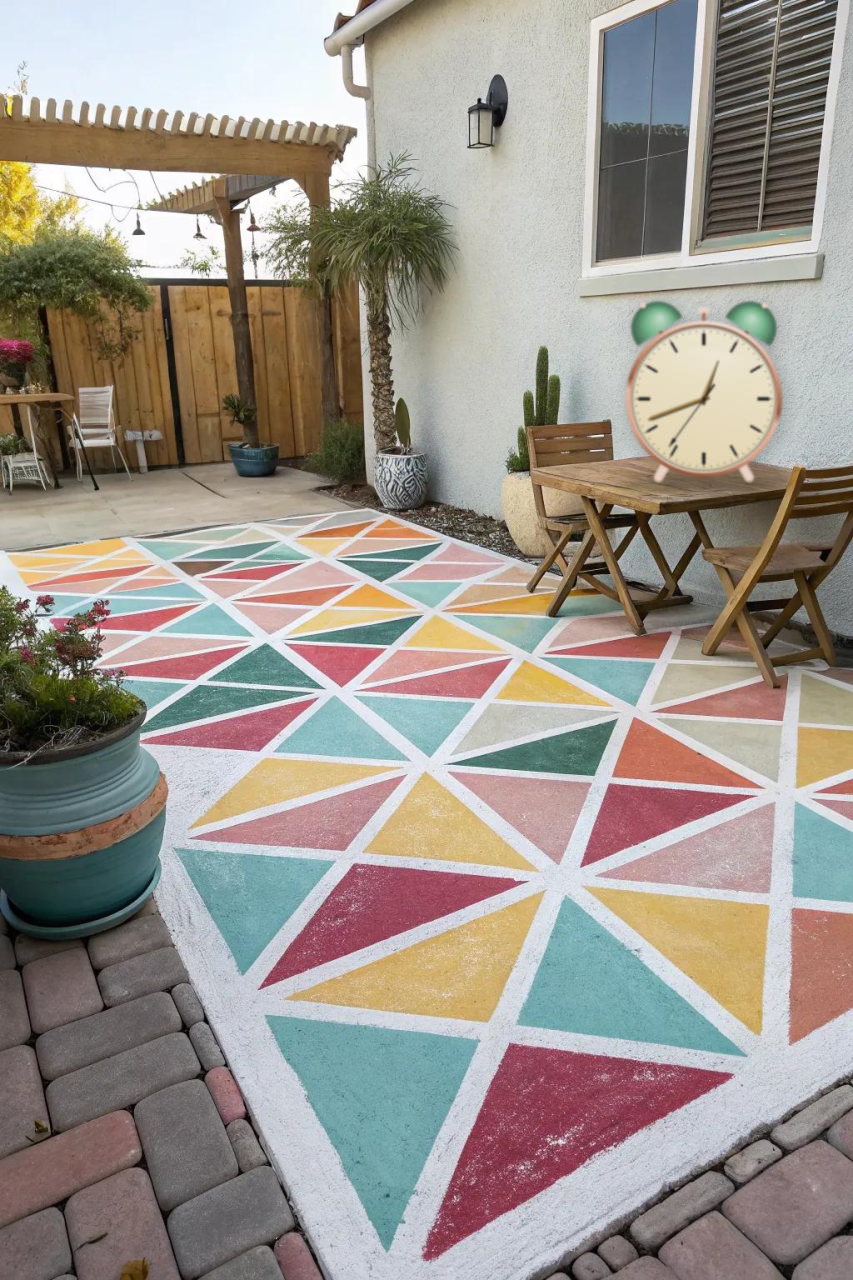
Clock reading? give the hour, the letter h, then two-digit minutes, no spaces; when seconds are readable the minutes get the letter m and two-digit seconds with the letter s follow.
12h41m36s
